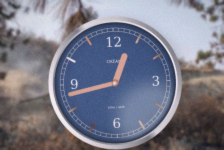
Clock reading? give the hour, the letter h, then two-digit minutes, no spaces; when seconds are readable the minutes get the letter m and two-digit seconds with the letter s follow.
12h43
